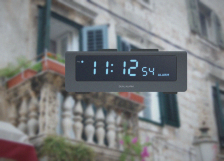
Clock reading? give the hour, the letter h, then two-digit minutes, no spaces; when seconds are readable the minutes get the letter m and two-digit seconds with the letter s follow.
11h12m54s
